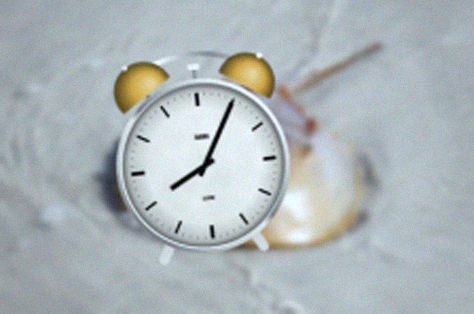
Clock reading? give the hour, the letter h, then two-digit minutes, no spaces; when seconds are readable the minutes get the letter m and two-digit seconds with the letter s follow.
8h05
